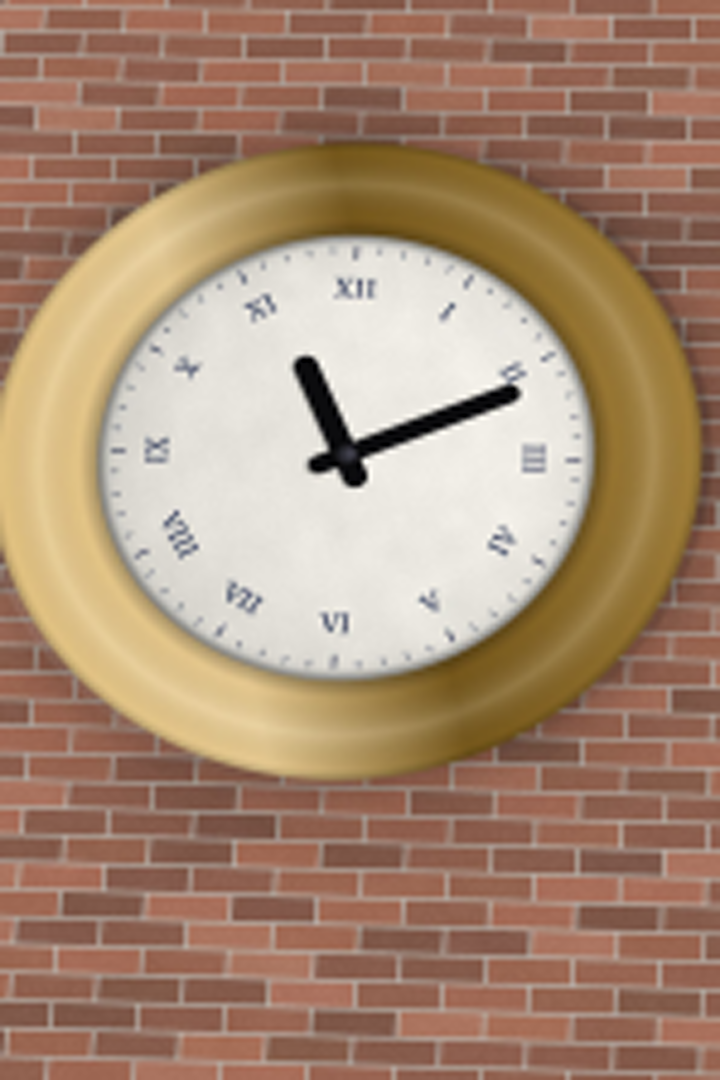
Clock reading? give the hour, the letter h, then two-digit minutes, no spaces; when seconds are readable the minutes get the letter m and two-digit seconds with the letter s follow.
11h11
